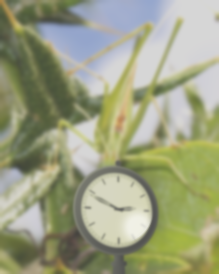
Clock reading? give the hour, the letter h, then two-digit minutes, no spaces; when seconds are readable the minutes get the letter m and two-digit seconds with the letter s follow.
2h49
